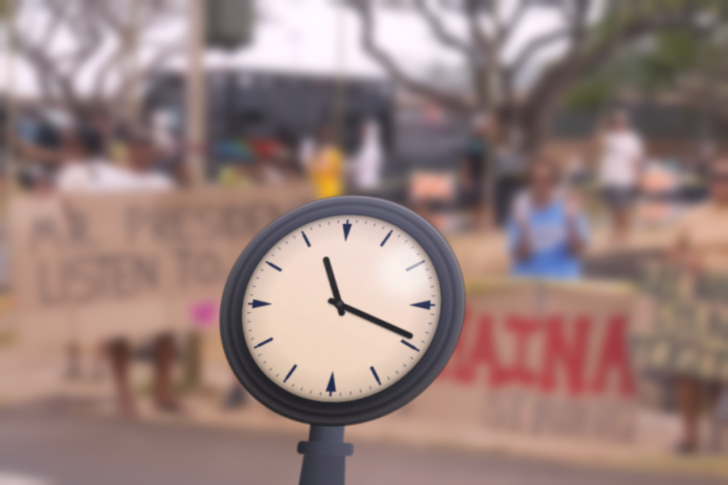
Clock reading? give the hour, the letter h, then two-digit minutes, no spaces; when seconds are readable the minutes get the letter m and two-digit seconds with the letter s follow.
11h19
